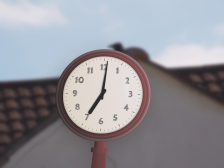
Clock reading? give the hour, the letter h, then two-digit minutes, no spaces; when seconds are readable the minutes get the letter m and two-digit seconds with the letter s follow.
7h01
